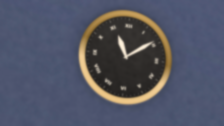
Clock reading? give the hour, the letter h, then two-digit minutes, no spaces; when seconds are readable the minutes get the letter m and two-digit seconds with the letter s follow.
11h09
